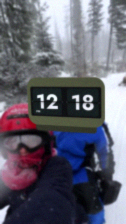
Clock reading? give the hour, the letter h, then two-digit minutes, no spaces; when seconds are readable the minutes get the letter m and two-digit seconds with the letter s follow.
12h18
